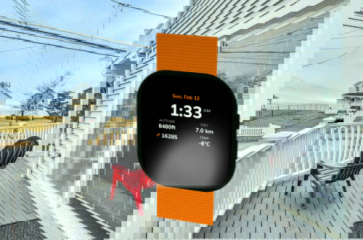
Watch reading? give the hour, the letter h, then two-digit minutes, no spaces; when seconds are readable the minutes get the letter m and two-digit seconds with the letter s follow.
1h33
